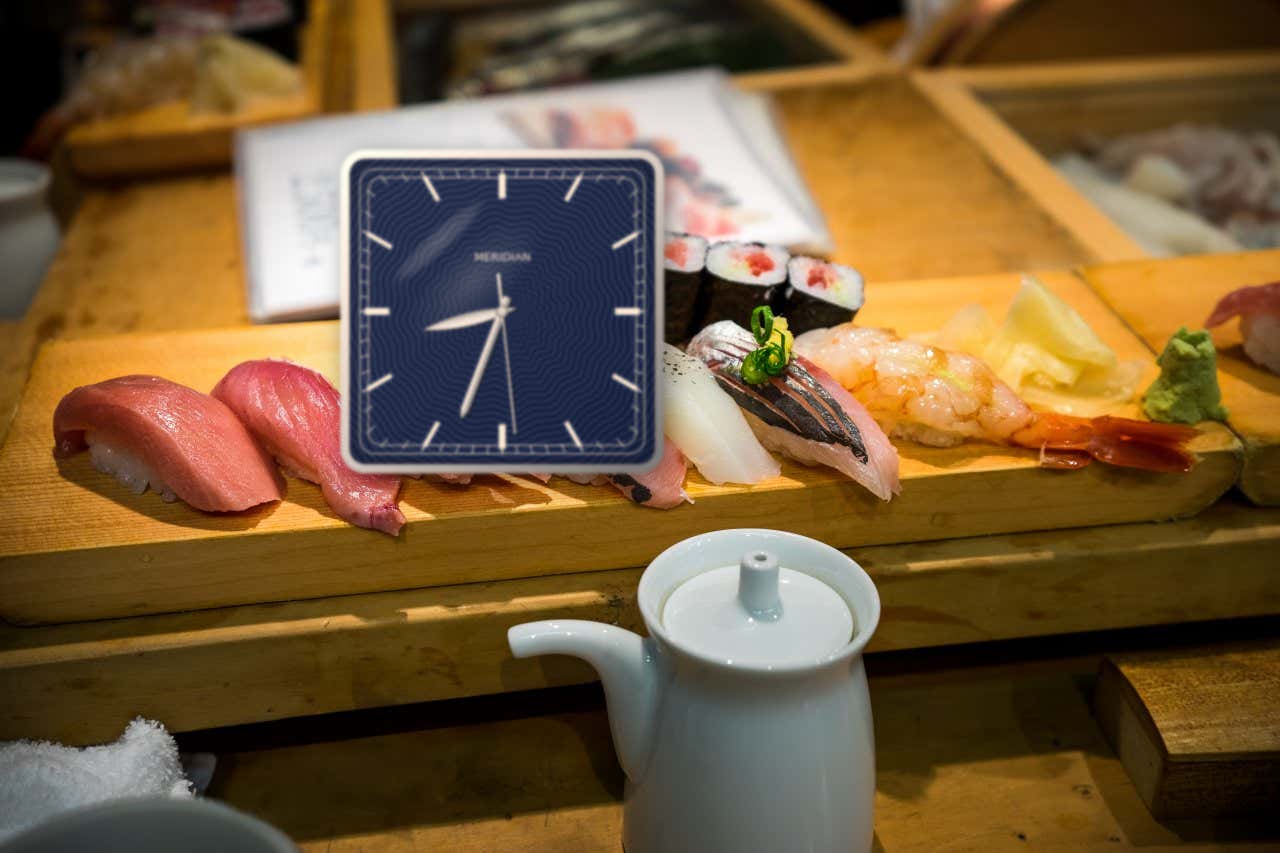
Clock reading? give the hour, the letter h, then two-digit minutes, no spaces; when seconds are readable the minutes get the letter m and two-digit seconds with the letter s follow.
8h33m29s
